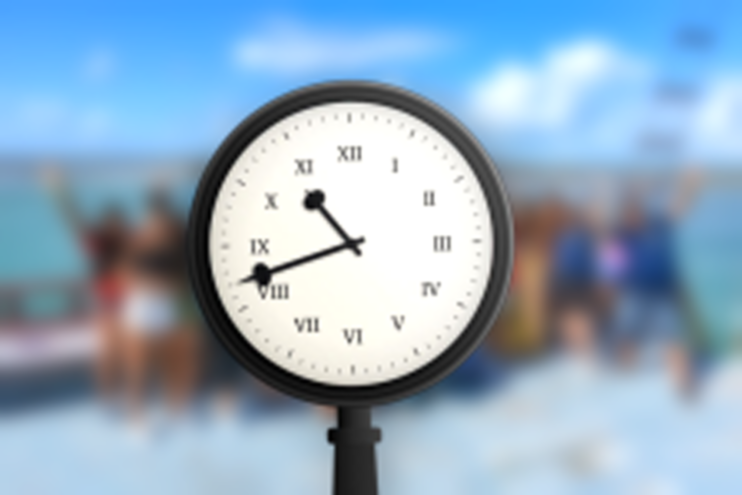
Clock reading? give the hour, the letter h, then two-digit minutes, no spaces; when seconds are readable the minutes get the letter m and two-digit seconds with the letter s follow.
10h42
